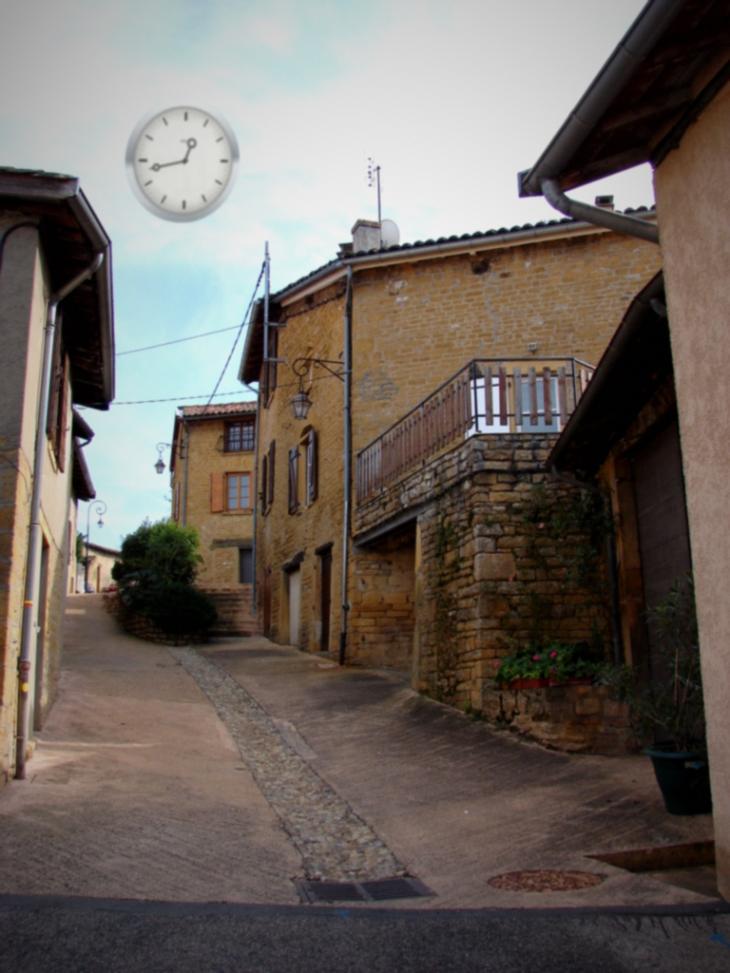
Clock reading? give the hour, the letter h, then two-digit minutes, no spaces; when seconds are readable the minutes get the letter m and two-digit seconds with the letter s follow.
12h43
